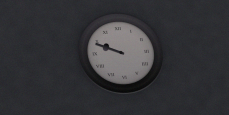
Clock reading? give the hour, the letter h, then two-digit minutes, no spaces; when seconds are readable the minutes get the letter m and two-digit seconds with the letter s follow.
9h49
